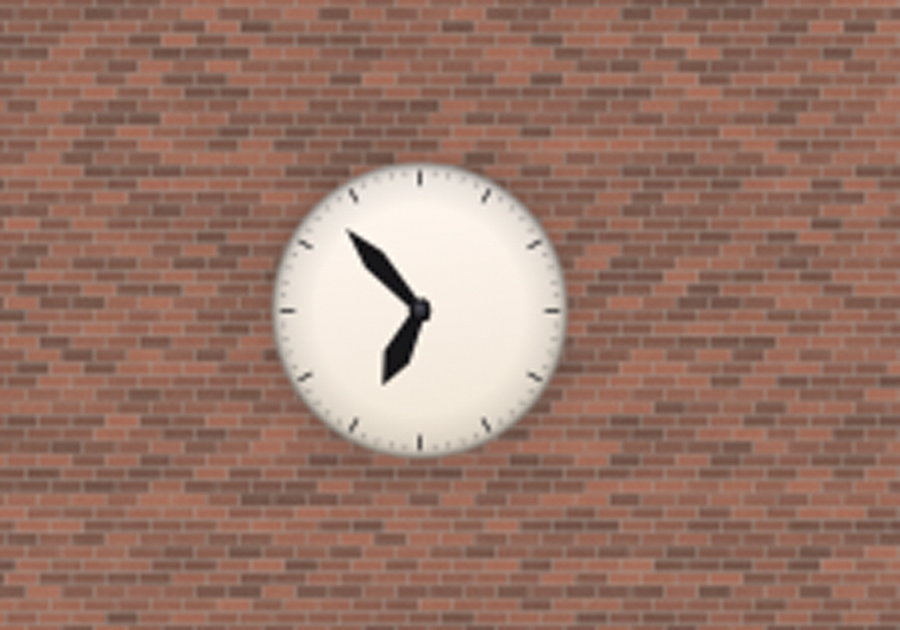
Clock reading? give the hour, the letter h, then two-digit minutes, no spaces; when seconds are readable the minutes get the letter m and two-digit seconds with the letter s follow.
6h53
